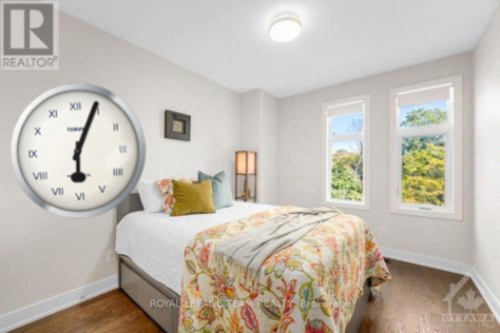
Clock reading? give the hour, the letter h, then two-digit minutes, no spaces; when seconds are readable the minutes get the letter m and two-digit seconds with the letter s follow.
6h04
